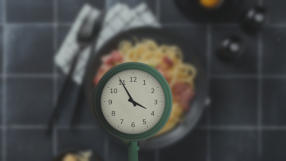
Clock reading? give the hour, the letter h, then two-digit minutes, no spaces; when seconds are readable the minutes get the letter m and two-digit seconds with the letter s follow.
3h55
